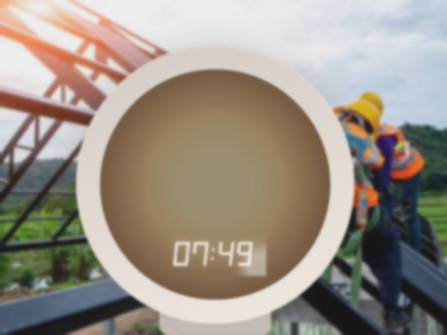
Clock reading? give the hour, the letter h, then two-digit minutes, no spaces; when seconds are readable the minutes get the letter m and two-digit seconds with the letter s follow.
7h49
